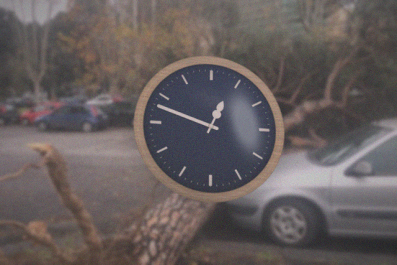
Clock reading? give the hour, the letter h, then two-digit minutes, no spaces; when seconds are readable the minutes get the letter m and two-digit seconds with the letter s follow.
12h48
